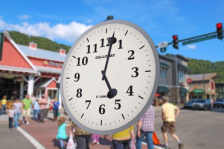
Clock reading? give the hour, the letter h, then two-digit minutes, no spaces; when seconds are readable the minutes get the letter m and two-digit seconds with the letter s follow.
5h02
